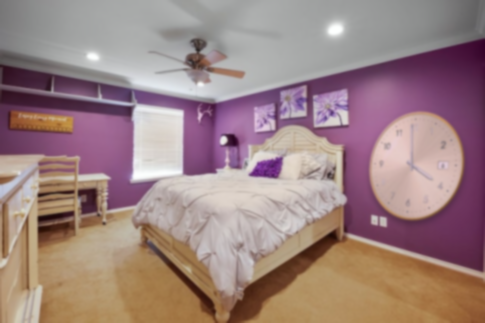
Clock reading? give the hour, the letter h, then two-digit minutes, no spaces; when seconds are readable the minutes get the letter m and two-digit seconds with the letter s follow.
3h59
